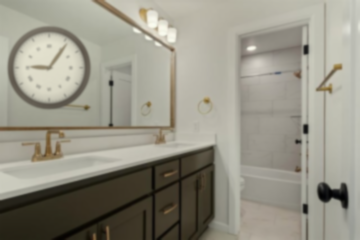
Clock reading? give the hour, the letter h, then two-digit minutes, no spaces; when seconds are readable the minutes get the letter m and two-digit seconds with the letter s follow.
9h06
